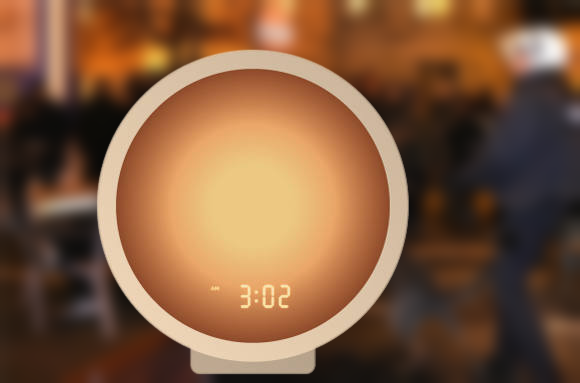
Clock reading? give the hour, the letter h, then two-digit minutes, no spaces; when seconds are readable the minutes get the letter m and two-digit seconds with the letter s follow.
3h02
